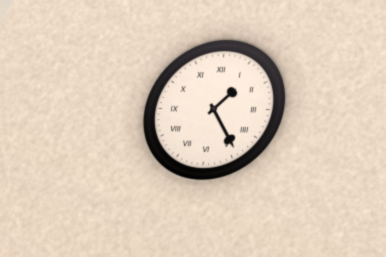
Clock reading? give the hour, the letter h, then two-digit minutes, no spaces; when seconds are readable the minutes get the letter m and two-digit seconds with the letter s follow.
1h24
